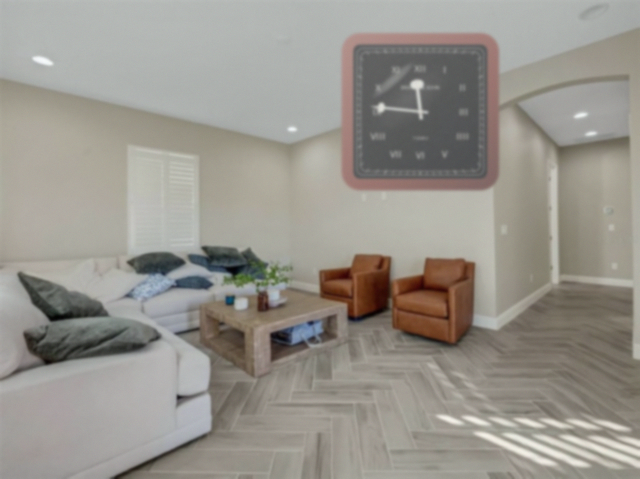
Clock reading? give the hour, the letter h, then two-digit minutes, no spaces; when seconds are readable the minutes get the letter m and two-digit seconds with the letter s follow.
11h46
